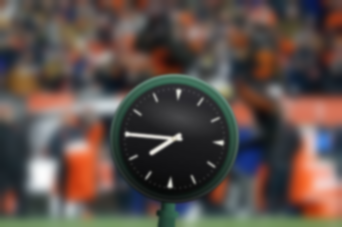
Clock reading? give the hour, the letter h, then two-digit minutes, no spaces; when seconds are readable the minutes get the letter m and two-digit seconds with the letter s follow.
7h45
